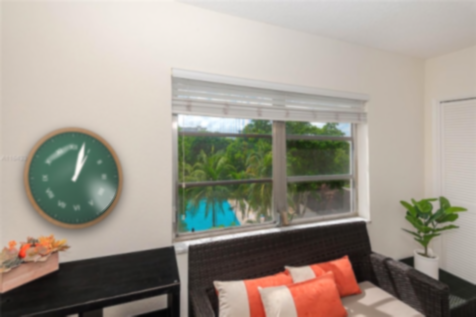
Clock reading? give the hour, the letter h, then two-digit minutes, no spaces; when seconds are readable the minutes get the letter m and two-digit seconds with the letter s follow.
1h03
